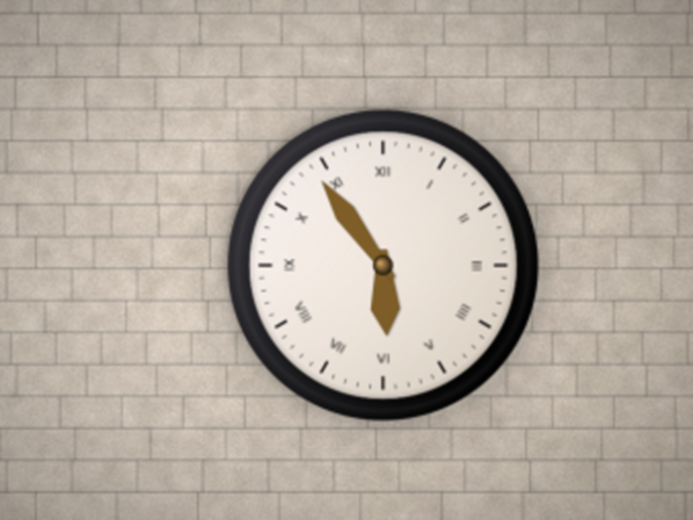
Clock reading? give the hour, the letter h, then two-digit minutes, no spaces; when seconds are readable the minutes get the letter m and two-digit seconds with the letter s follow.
5h54
